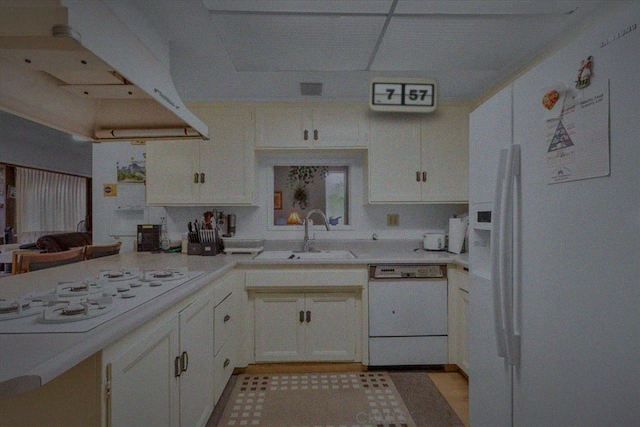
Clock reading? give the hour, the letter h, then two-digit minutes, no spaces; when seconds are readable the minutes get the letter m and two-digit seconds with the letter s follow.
7h57
